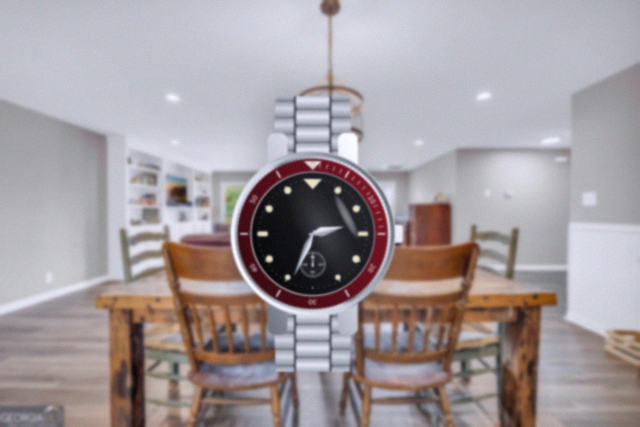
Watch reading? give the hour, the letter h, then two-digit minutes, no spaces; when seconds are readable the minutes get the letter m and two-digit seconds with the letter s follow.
2h34
